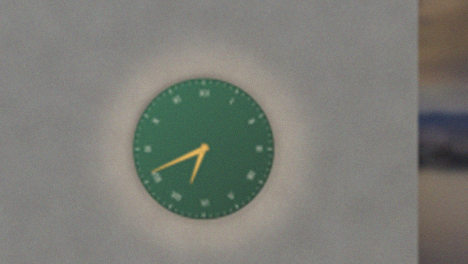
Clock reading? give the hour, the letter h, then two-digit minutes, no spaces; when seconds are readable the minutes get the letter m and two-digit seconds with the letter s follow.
6h41
